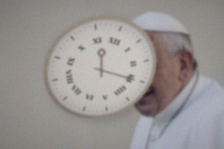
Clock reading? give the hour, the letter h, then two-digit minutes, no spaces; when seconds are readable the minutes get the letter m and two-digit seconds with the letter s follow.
11h15
